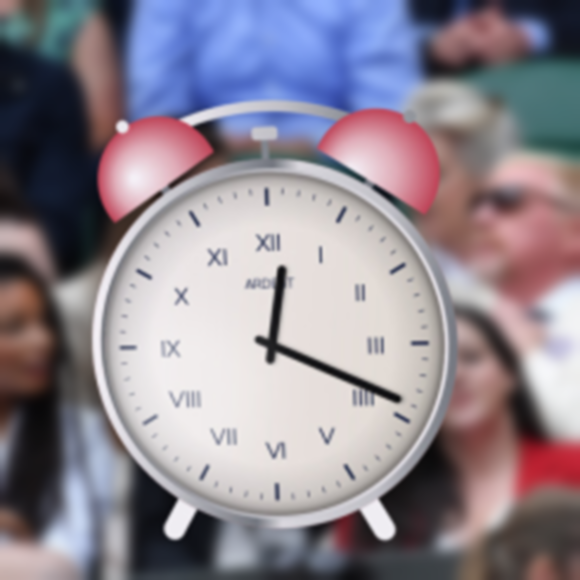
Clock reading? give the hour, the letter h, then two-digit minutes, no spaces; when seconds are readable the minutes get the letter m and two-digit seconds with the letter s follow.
12h19
